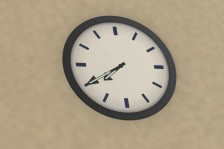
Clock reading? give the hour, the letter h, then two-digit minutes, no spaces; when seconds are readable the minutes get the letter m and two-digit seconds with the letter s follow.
7h40
